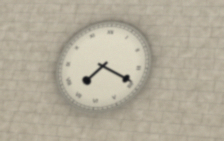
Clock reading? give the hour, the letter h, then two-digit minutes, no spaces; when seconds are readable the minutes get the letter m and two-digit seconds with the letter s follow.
7h19
